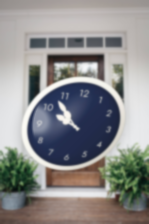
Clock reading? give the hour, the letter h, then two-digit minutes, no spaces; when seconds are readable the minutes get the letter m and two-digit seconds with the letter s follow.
9h53
